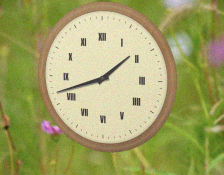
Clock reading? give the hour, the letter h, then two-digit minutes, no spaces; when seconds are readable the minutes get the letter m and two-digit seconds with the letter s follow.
1h42
